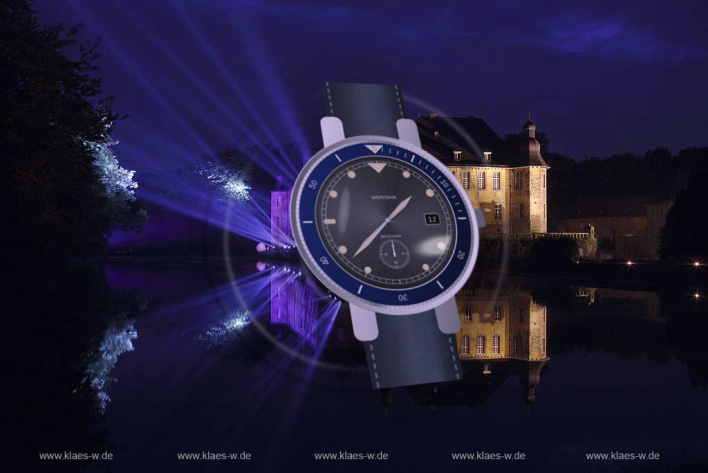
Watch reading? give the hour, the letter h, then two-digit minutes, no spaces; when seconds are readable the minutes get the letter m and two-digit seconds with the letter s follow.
1h38
